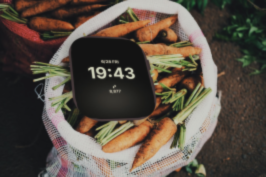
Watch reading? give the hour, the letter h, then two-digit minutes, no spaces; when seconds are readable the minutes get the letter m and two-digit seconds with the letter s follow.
19h43
